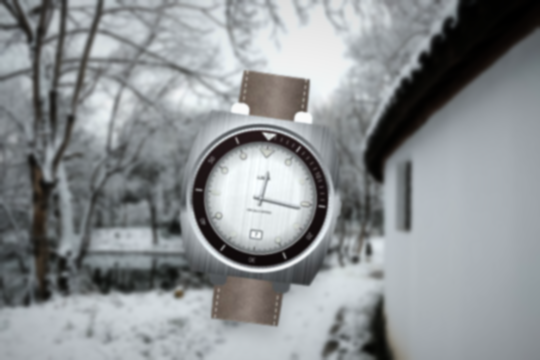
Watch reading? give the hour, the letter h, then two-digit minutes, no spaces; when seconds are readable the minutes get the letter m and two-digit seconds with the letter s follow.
12h16
